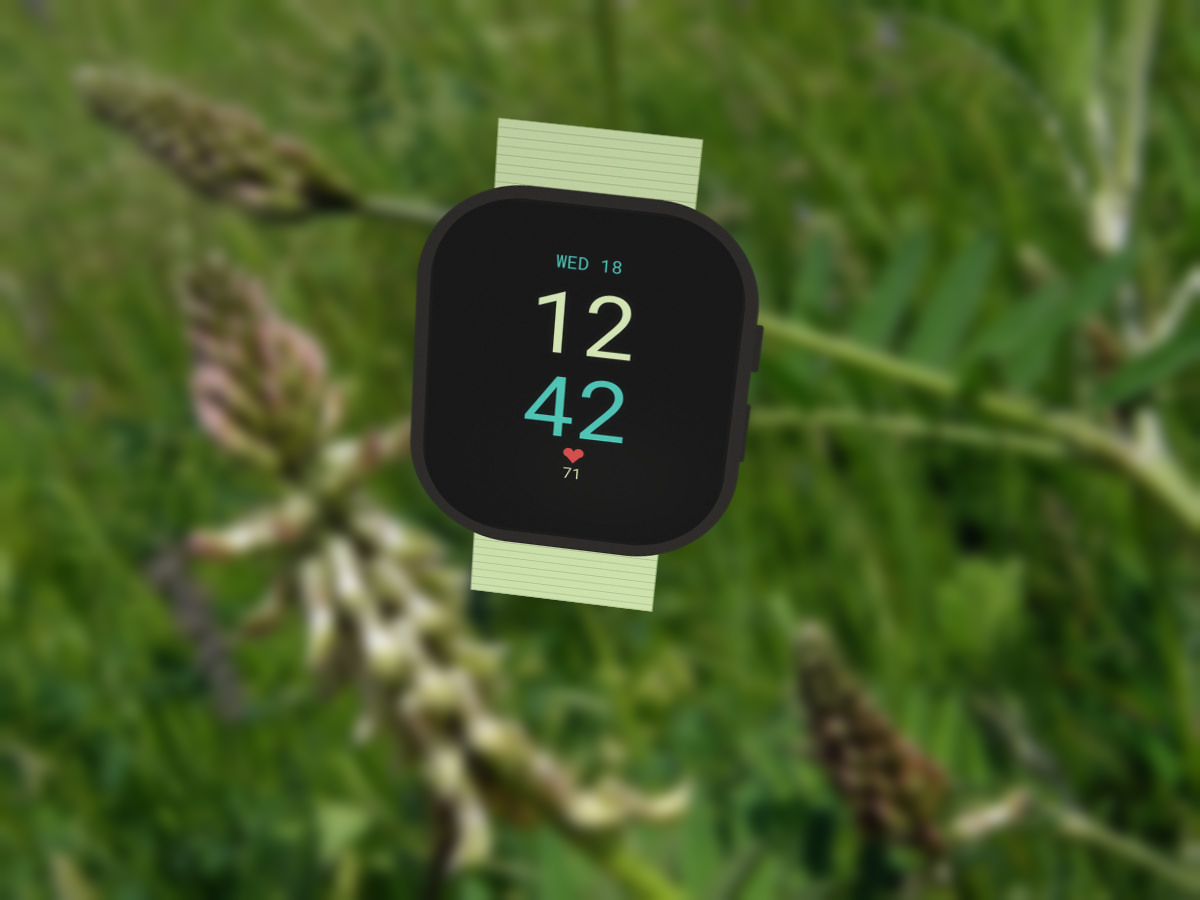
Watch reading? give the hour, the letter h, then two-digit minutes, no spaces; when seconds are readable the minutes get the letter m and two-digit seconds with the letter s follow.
12h42
